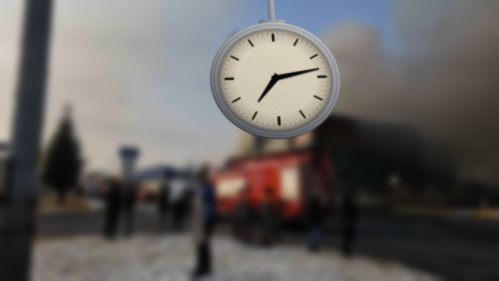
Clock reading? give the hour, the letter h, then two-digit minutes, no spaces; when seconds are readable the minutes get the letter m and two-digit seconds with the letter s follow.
7h13
